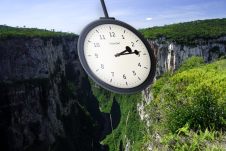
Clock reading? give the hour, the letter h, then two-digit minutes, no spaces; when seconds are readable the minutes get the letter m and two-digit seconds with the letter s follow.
2h14
